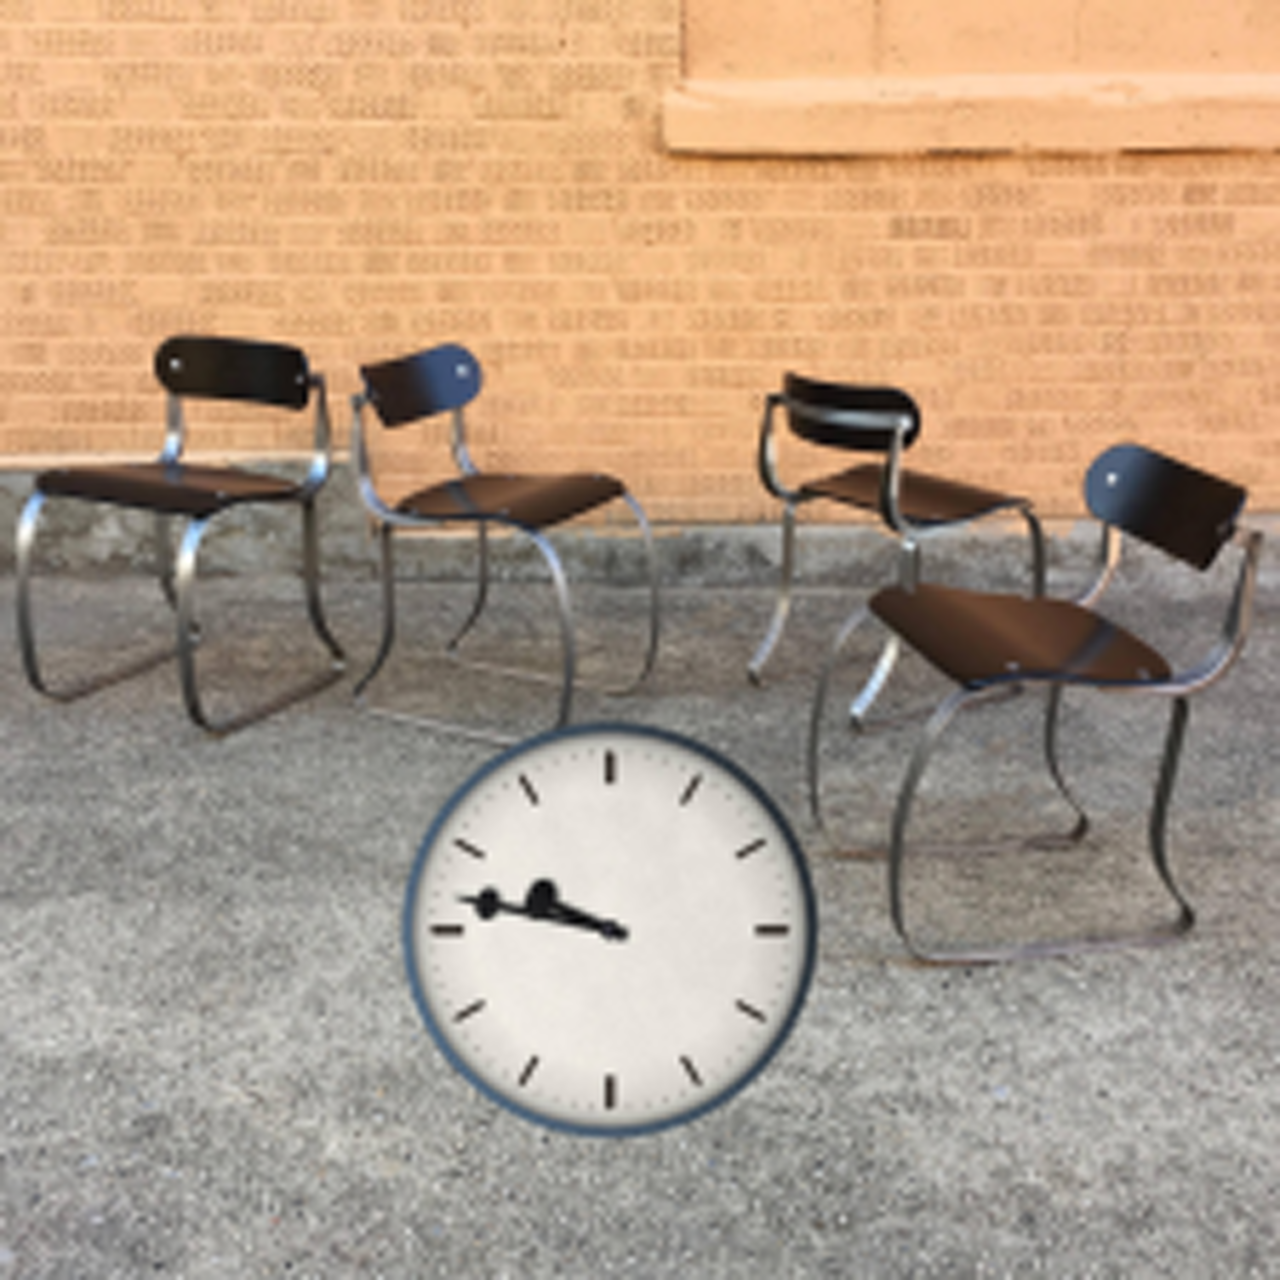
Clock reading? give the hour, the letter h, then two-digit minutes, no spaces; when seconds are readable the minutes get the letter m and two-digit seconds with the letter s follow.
9h47
